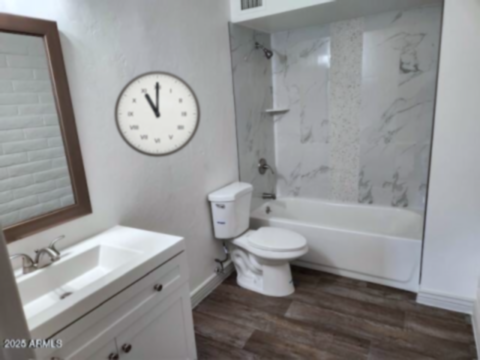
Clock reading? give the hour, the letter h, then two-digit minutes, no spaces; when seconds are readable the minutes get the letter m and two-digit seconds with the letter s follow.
11h00
